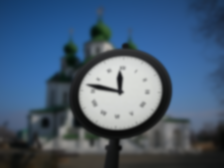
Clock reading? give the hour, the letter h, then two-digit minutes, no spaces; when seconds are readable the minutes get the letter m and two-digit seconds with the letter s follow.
11h47
